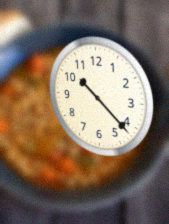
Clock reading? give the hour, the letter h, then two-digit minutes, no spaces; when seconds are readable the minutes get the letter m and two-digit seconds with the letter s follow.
10h22
